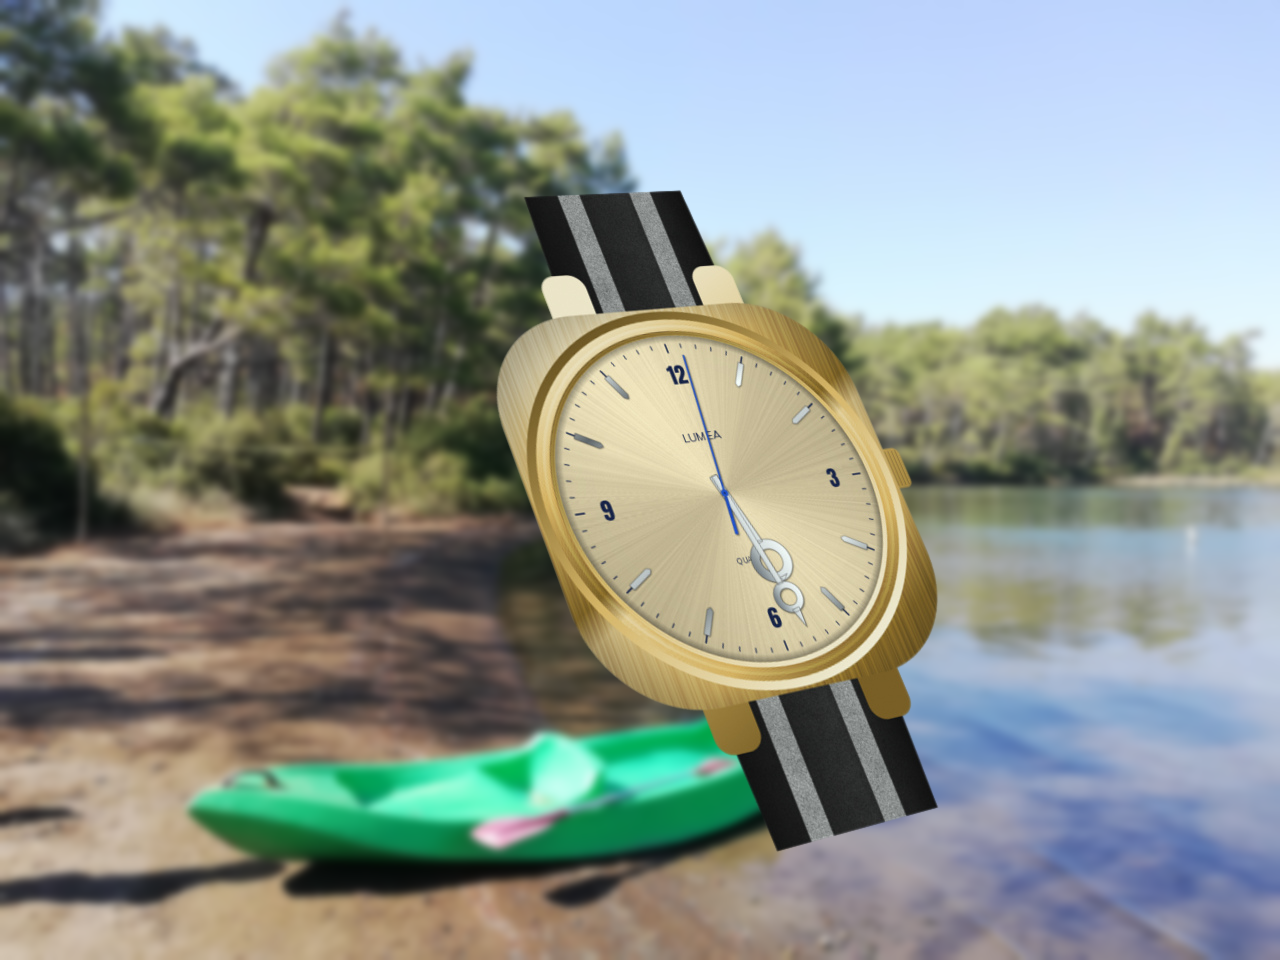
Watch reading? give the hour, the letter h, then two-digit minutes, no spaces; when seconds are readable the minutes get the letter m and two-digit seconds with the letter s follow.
5h28m01s
